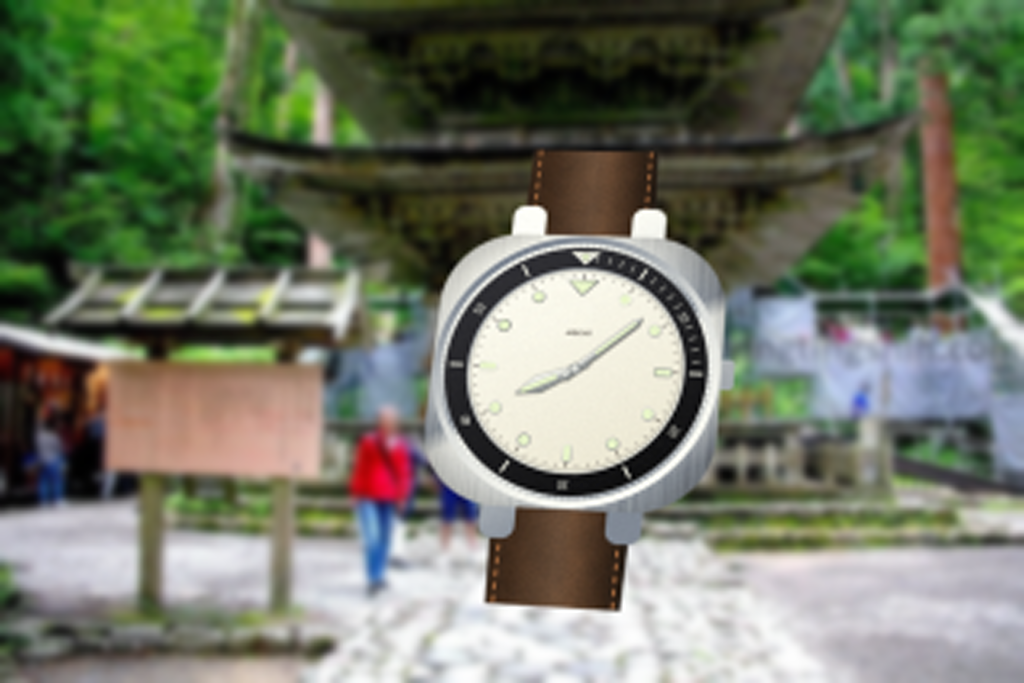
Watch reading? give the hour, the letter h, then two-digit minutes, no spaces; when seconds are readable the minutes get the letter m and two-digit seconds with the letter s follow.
8h08
